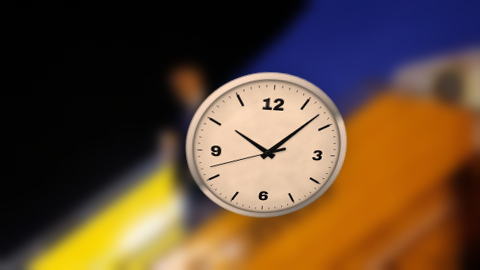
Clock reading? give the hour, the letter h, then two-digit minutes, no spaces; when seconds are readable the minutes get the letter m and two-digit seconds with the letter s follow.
10h07m42s
